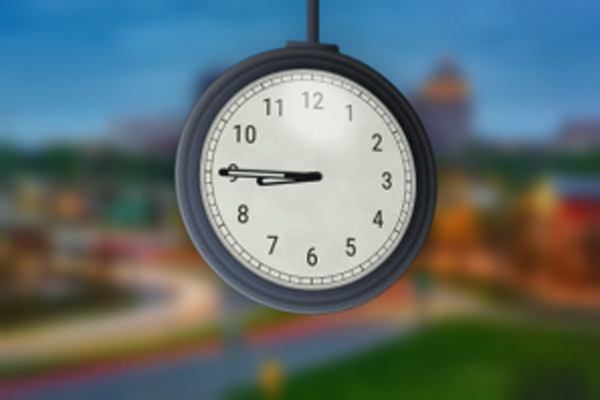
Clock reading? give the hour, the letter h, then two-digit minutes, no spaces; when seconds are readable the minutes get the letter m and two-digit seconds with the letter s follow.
8h45
